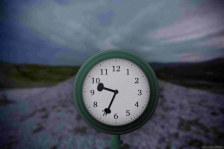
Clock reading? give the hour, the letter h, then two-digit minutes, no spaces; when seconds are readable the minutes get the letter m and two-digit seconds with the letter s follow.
9h34
